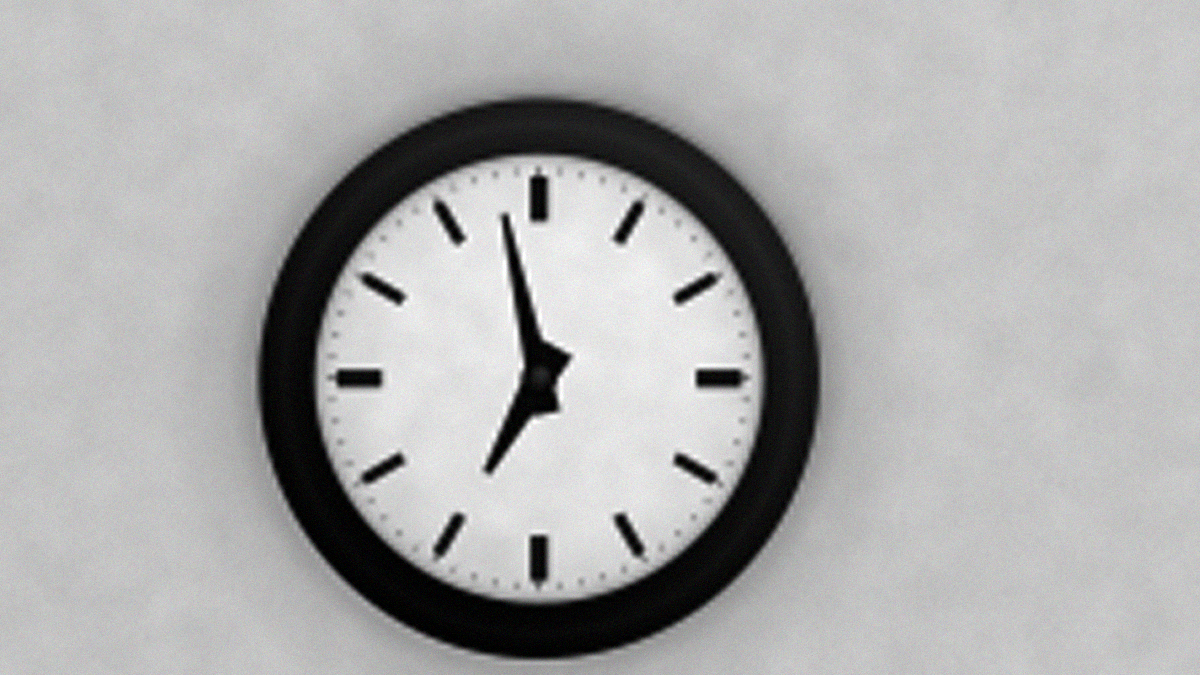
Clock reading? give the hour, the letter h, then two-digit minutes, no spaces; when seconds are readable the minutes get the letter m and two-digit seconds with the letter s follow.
6h58
